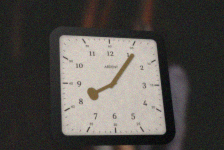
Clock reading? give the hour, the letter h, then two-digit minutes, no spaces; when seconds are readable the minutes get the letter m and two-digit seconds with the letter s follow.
8h06
